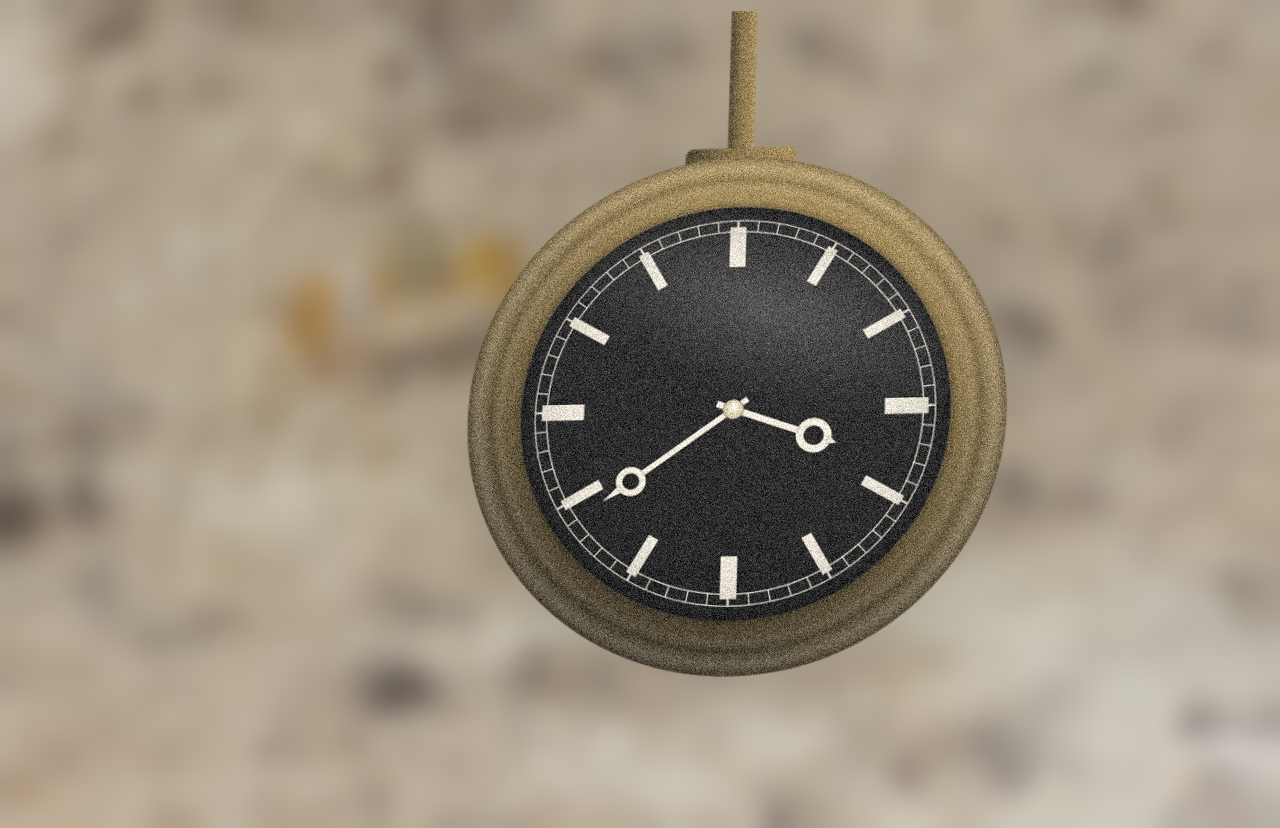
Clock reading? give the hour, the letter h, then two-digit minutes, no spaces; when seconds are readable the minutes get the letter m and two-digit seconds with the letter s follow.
3h39
